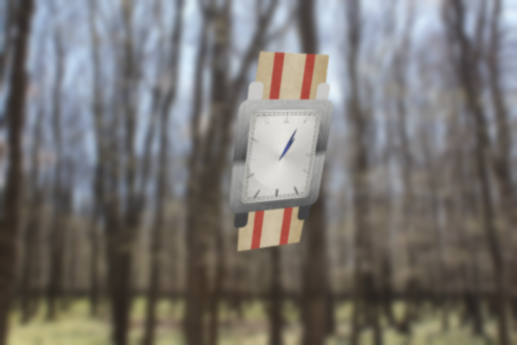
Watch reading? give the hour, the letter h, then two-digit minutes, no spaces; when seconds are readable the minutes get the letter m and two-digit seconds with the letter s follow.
1h04
